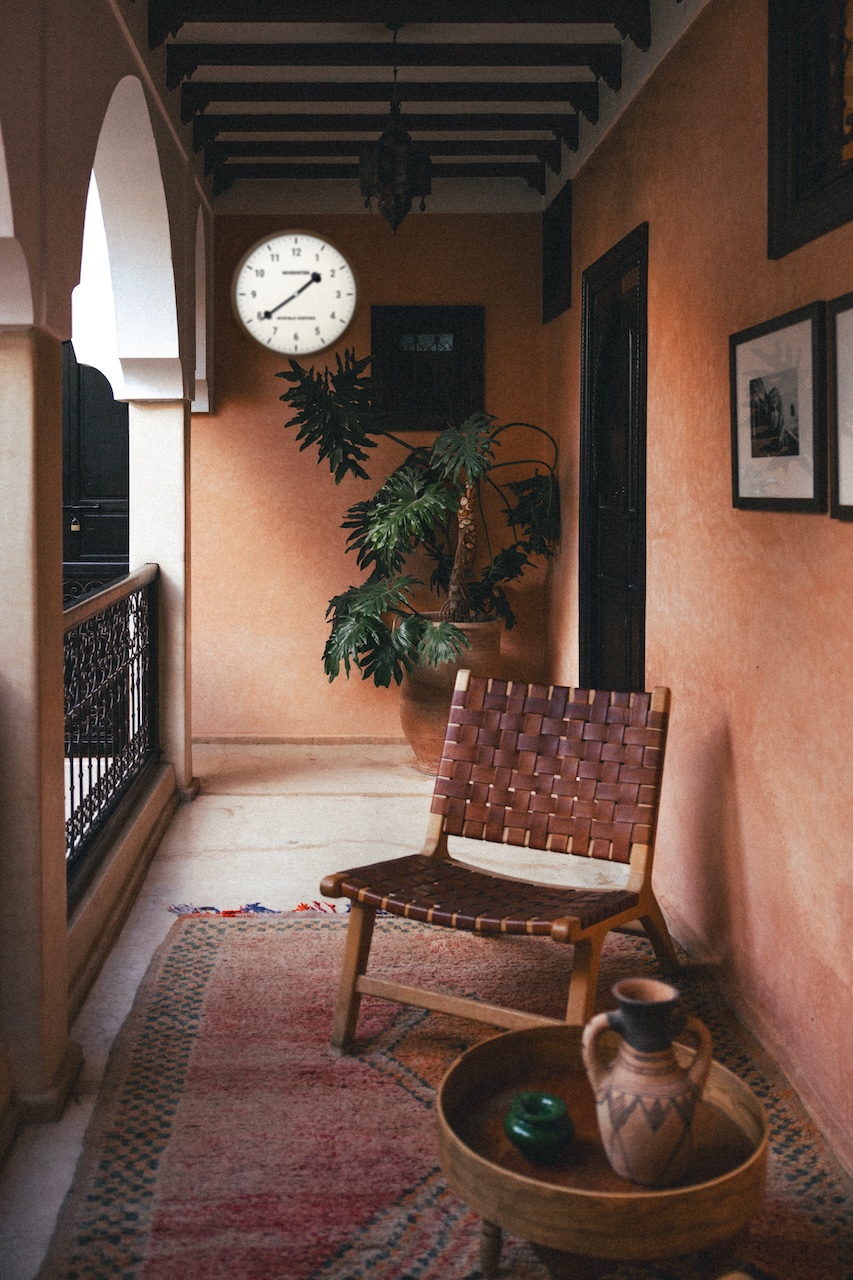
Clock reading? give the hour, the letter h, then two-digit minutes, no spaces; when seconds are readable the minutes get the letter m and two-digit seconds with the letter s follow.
1h39
